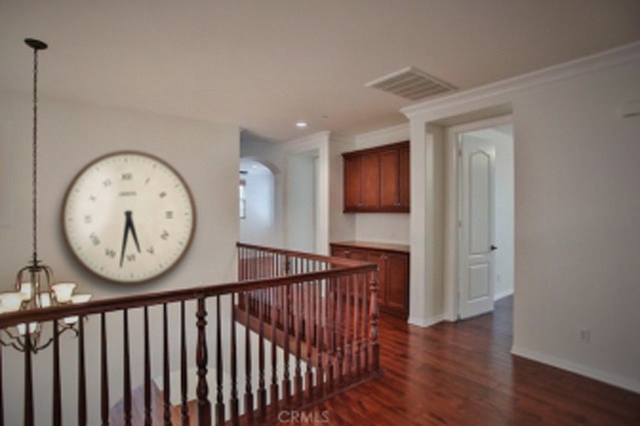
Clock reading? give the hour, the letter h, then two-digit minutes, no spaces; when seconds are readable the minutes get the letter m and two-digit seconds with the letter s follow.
5h32
